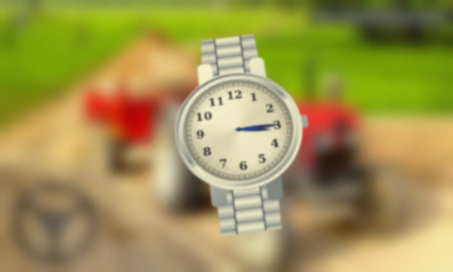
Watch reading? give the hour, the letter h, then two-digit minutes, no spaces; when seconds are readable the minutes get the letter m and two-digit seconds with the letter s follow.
3h15
